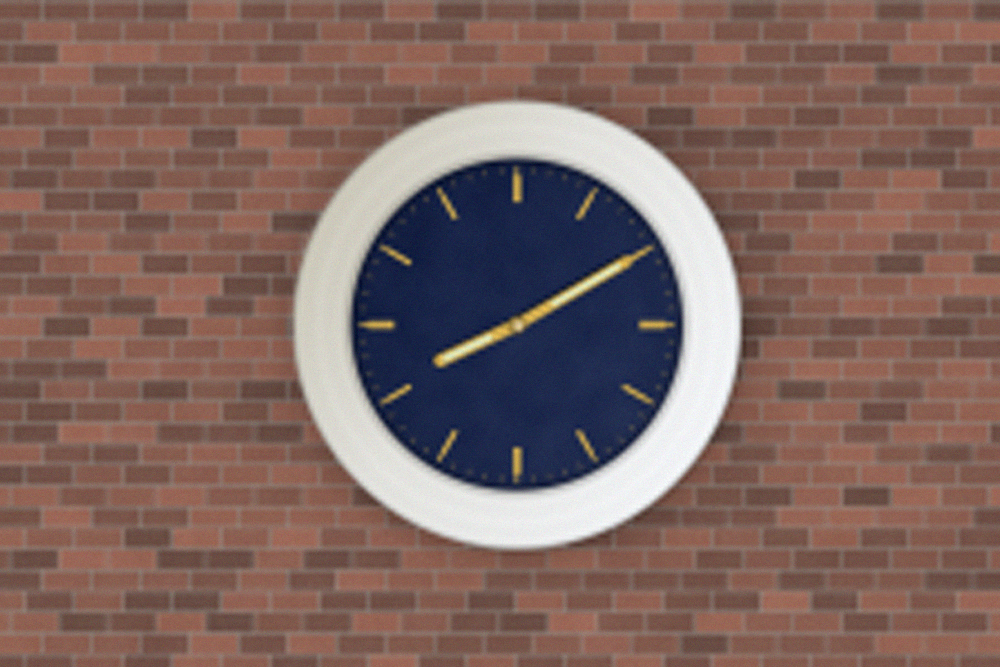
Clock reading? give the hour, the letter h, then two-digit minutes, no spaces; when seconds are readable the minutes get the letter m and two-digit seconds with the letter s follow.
8h10
